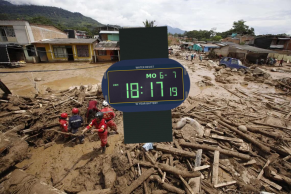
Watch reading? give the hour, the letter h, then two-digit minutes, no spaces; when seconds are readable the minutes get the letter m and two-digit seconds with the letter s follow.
18h17m19s
